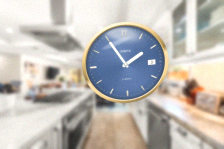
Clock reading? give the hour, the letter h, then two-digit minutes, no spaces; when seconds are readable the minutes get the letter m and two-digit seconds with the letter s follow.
1h55
